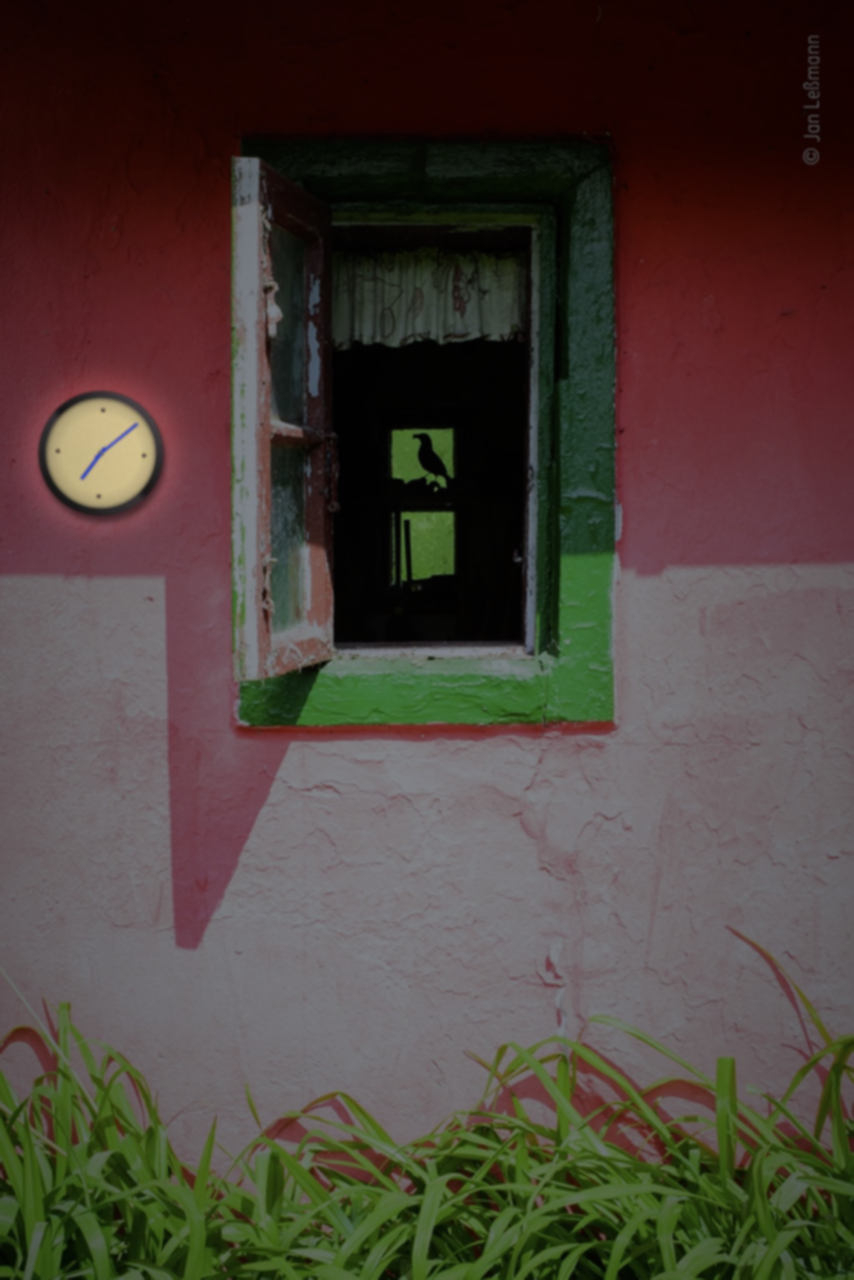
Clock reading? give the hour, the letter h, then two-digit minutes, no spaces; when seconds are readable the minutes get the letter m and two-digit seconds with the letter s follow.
7h08
